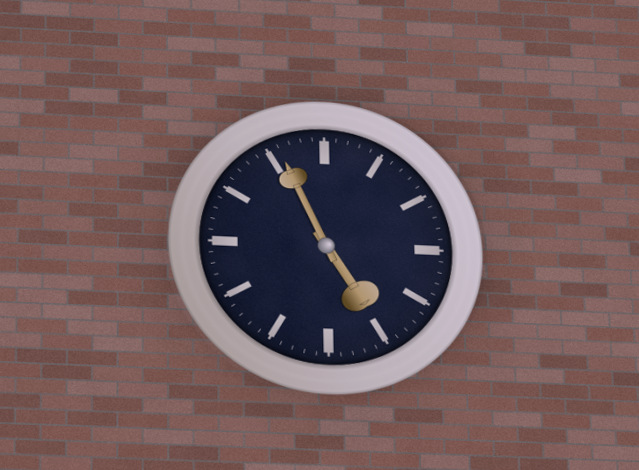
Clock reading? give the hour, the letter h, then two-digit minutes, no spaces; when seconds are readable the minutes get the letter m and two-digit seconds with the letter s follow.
4h56
